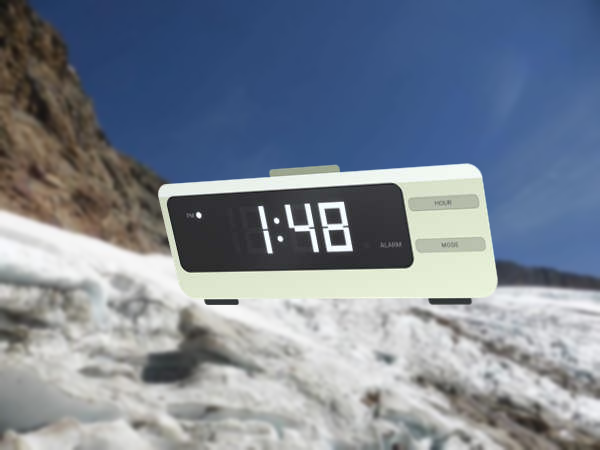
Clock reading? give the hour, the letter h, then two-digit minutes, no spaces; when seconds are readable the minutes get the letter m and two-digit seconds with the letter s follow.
1h48
